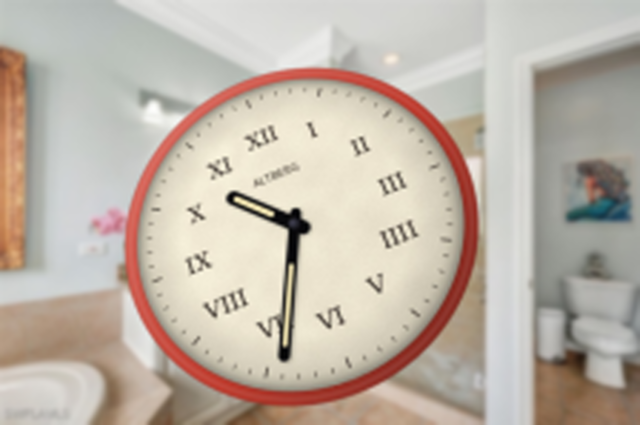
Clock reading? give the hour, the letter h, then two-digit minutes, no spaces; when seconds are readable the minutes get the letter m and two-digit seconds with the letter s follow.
10h34
